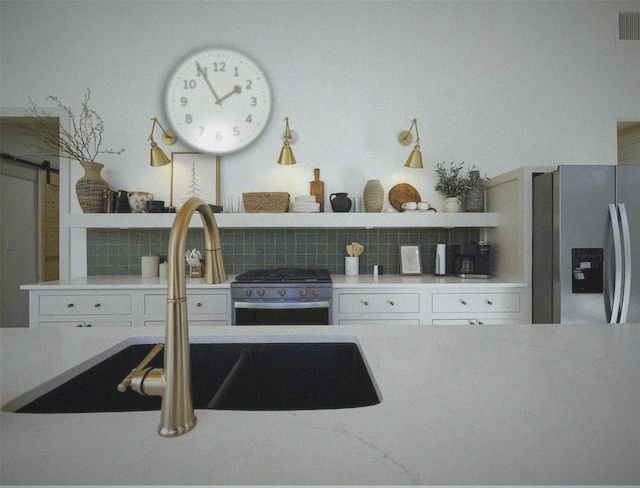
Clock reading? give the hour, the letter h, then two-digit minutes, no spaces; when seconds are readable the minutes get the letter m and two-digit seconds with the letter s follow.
1h55
